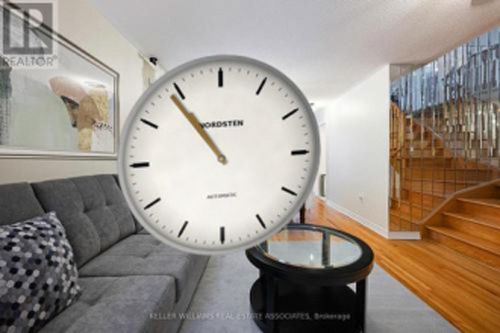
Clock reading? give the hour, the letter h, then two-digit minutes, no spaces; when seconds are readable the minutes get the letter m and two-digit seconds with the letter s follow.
10h54
